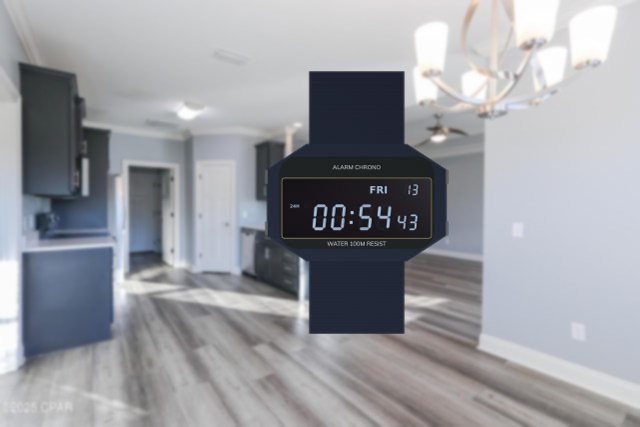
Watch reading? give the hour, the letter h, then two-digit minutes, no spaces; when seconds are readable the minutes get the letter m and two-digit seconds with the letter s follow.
0h54m43s
